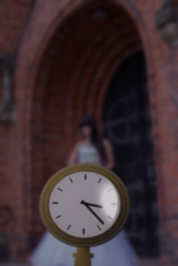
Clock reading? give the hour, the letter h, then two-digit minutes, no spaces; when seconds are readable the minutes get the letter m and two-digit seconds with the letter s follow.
3h23
